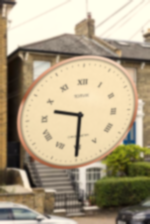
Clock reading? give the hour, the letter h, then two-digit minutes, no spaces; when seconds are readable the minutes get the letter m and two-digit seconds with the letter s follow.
9h30
